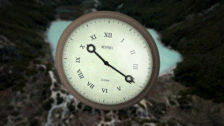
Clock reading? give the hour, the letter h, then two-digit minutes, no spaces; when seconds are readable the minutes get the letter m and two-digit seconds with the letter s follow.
10h20
